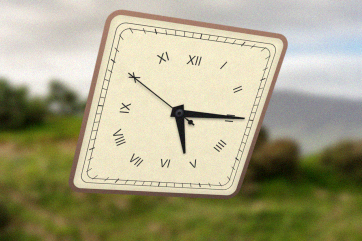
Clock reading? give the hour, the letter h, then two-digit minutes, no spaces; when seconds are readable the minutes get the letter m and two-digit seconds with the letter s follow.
5h14m50s
